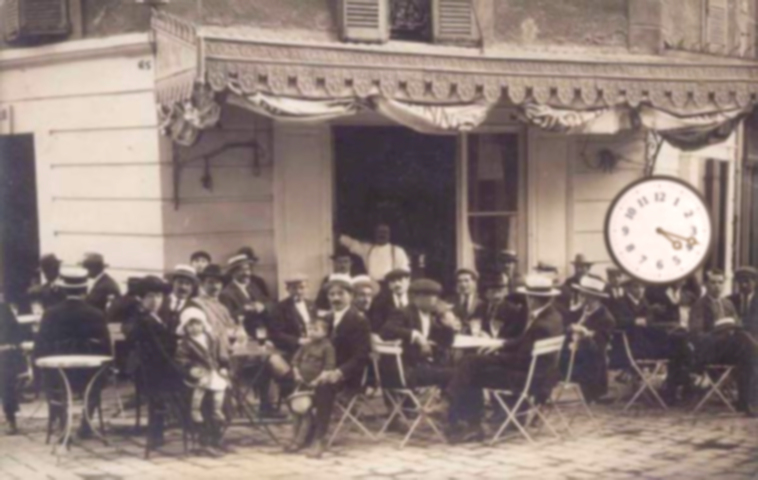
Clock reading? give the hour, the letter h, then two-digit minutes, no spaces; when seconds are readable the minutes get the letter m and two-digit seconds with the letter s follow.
4h18
